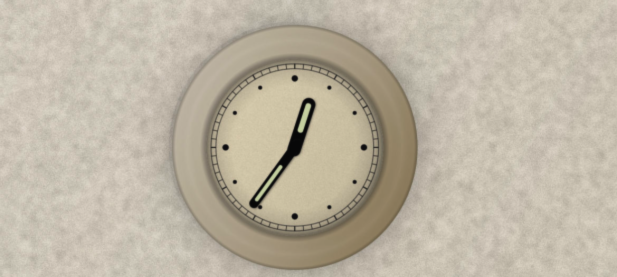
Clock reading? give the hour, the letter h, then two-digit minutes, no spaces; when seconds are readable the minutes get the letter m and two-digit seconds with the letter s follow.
12h36
